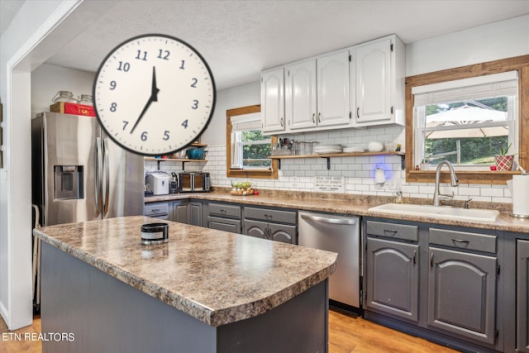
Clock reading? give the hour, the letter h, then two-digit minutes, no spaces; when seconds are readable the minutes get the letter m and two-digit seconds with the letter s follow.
11h33
